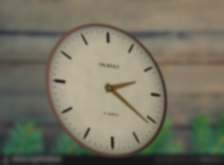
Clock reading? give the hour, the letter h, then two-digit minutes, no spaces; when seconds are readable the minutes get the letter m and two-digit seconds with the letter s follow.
2h21
